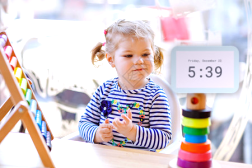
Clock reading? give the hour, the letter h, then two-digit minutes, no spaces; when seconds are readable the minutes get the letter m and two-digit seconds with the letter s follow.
5h39
